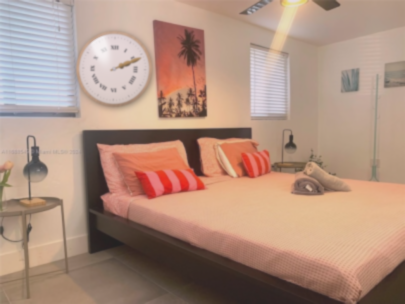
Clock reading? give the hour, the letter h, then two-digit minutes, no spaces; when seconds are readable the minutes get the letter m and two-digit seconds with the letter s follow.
2h11
